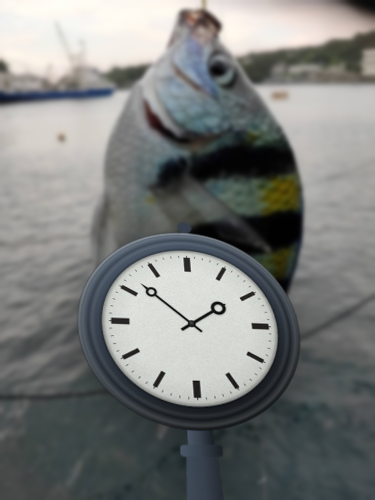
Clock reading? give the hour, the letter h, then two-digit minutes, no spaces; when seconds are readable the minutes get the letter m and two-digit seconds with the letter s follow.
1h52
